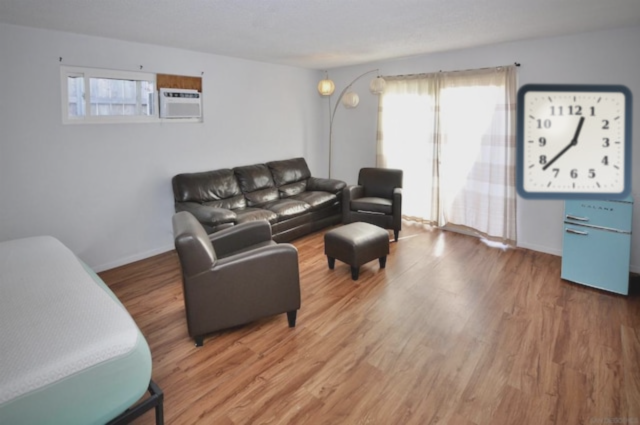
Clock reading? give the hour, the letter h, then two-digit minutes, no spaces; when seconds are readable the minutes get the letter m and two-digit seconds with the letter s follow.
12h38
